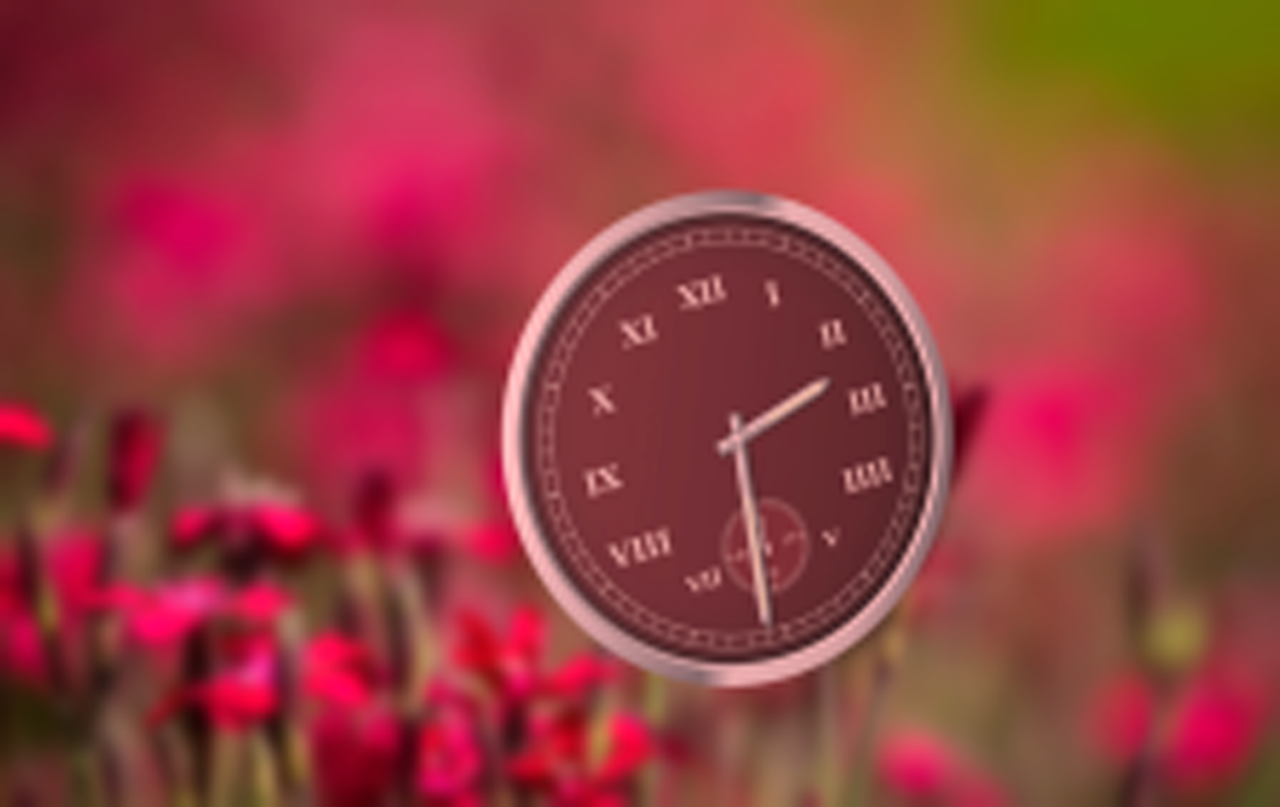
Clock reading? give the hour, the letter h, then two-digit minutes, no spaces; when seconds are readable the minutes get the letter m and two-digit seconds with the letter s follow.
2h31
